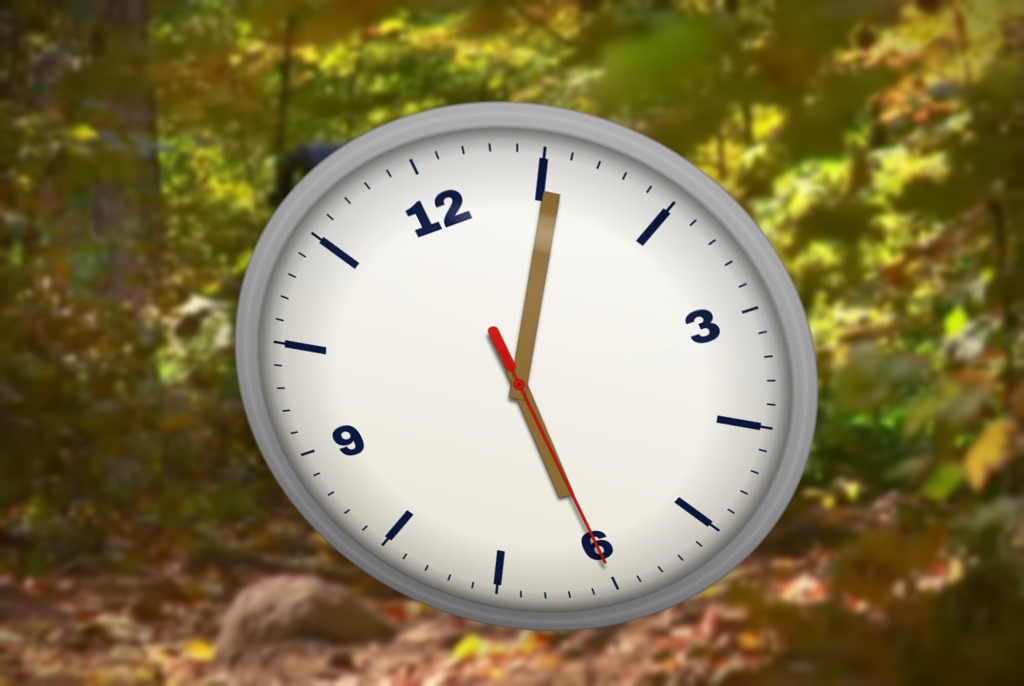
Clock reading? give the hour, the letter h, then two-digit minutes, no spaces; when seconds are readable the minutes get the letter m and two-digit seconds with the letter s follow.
6h05m30s
